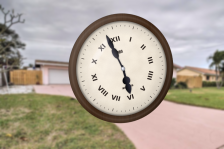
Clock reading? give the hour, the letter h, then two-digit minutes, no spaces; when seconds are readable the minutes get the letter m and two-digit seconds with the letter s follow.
5h58
